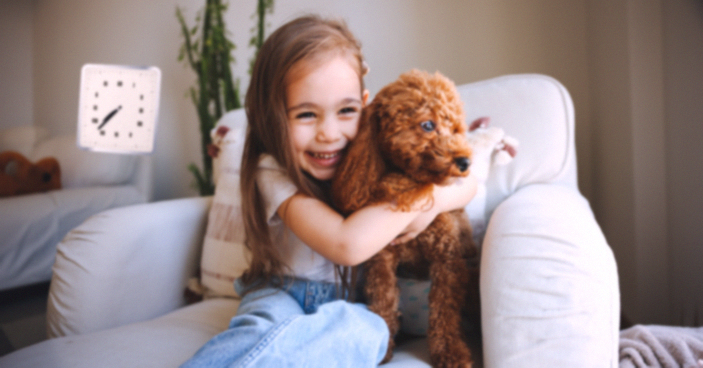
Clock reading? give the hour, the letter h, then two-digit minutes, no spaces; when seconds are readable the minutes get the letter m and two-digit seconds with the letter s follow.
7h37
